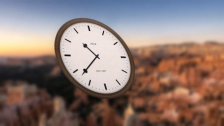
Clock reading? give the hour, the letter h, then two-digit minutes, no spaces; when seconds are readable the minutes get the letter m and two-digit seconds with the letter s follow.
10h38
